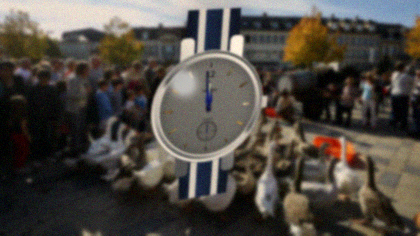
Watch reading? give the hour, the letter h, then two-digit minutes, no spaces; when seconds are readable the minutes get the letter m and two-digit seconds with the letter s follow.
11h59
